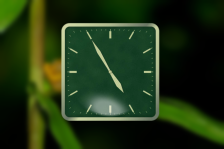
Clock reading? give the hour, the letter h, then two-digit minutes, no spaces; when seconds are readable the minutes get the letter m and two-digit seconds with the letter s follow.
4h55
